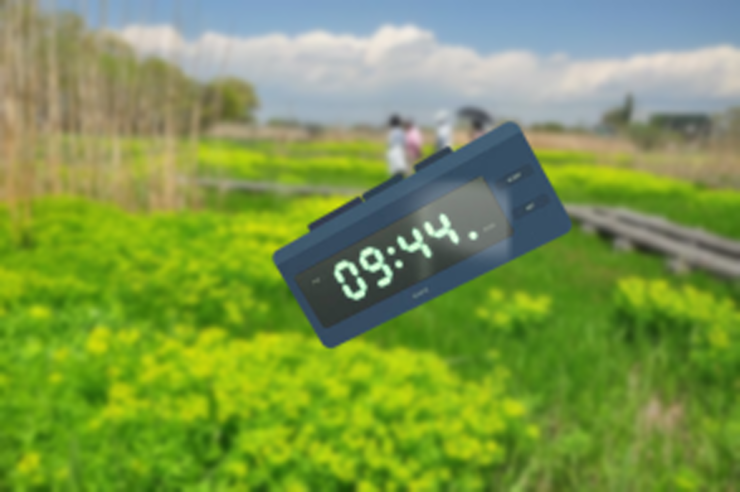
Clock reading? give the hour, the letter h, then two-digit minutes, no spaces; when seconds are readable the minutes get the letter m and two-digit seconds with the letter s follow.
9h44
